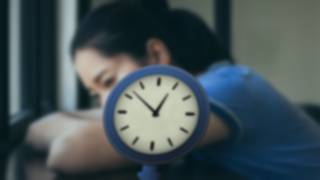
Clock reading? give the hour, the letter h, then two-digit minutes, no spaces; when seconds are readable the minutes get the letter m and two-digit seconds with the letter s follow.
12h52
